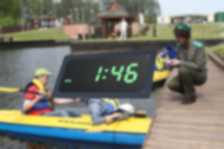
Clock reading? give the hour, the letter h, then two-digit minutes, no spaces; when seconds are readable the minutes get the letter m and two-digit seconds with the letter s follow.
1h46
